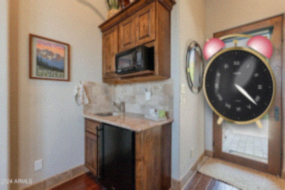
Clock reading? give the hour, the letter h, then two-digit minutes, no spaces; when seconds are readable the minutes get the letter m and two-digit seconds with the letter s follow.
4h22
